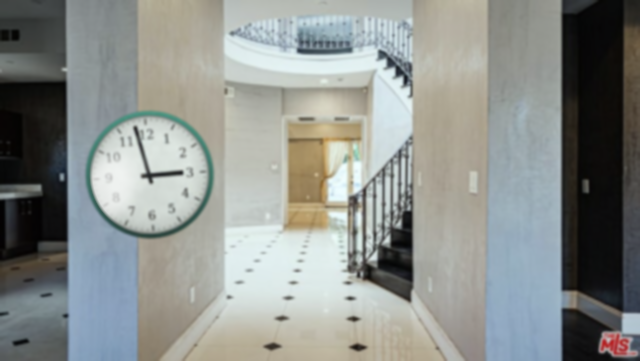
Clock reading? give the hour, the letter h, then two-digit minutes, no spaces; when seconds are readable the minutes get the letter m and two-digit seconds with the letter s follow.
2h58
